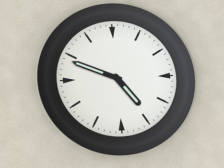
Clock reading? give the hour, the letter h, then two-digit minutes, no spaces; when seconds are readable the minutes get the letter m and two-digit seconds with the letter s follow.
4h49
